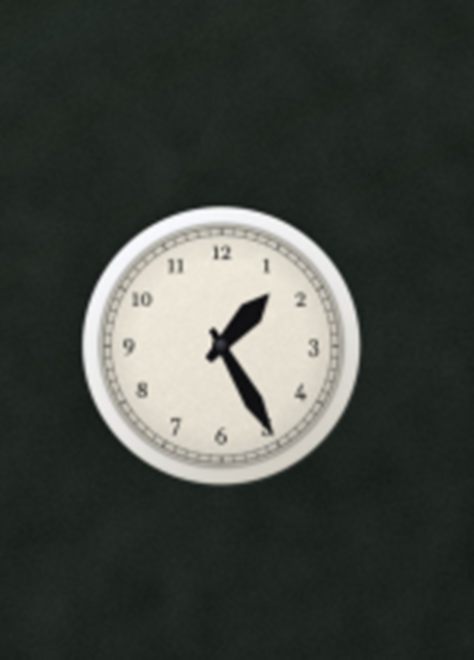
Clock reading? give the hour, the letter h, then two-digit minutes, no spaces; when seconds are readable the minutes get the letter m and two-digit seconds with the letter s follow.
1h25
